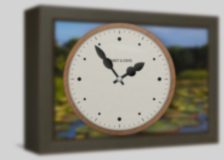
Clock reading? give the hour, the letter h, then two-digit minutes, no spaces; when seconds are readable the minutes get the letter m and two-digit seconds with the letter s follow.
1h54
